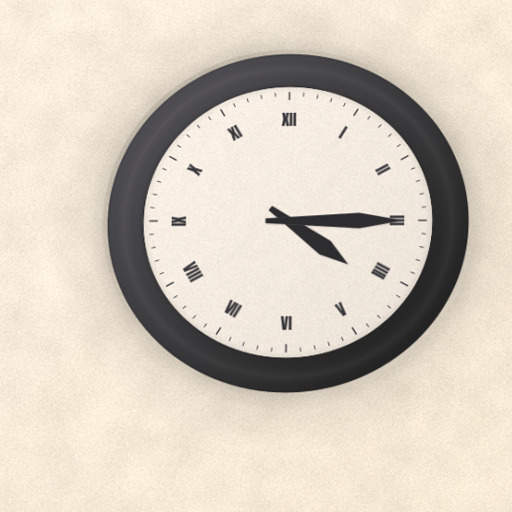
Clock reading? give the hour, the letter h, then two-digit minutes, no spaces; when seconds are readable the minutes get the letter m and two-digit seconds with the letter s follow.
4h15
